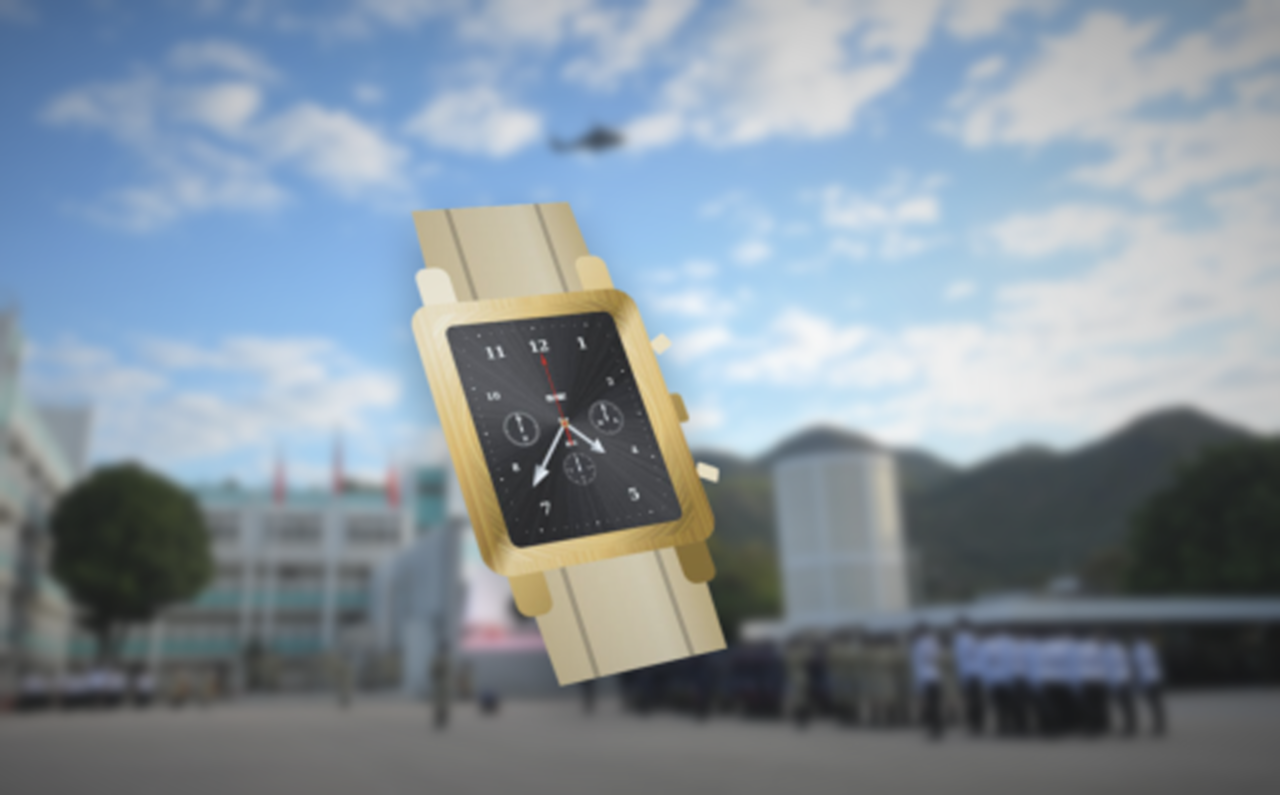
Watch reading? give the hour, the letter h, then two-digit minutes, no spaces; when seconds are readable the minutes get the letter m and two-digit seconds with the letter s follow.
4h37
